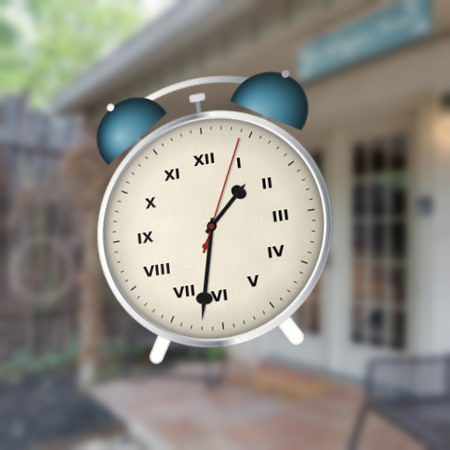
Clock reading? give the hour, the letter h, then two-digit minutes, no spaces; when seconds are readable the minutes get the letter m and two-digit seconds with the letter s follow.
1h32m04s
